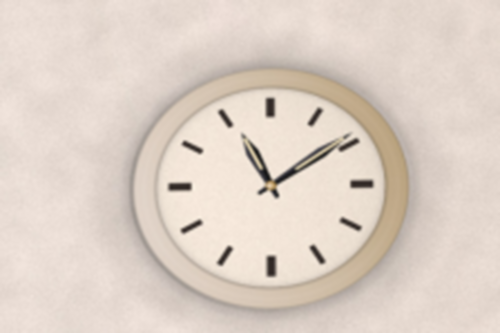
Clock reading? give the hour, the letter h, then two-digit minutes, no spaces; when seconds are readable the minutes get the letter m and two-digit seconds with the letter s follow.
11h09
